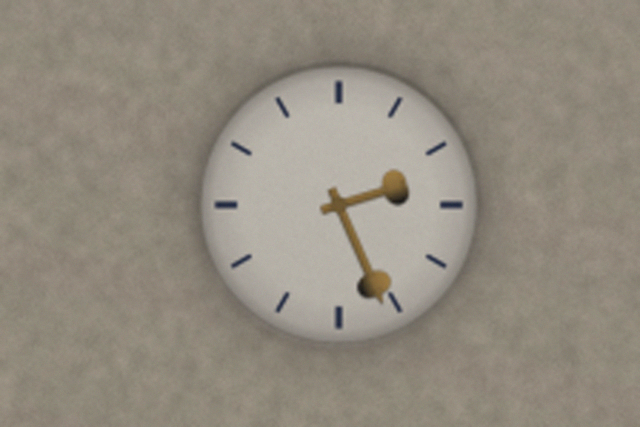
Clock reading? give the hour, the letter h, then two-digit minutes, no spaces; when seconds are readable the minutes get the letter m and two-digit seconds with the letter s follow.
2h26
